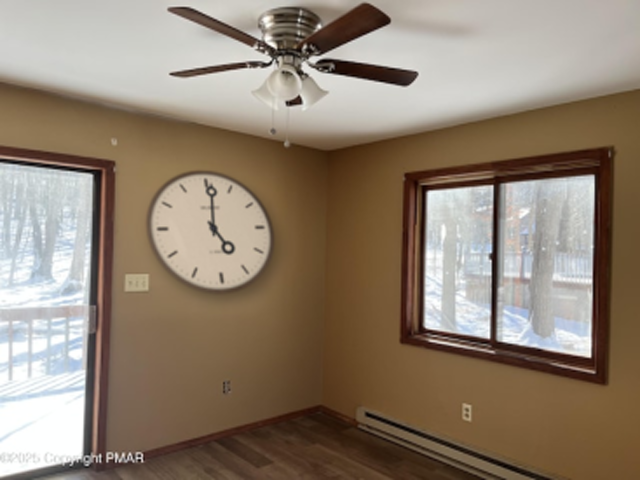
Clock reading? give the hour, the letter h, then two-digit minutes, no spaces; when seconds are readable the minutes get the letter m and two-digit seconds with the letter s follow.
5h01
